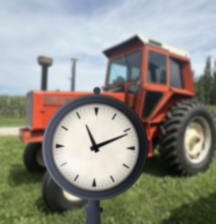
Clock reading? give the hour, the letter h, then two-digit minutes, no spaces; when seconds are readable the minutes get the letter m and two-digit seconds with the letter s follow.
11h11
